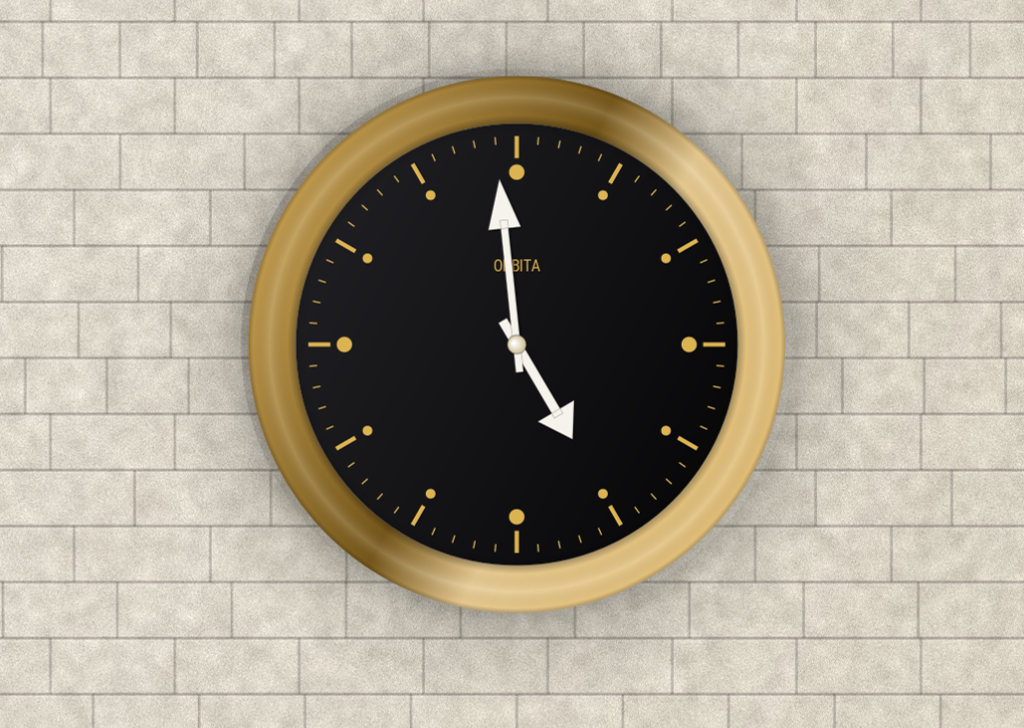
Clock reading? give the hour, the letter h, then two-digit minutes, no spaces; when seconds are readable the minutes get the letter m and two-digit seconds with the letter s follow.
4h59
